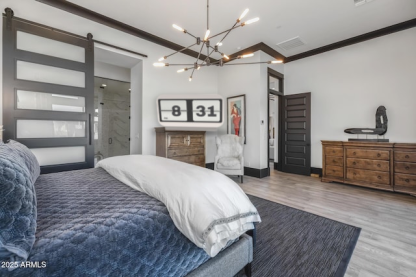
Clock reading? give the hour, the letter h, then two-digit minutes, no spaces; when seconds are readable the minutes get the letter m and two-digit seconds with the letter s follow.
8h31
